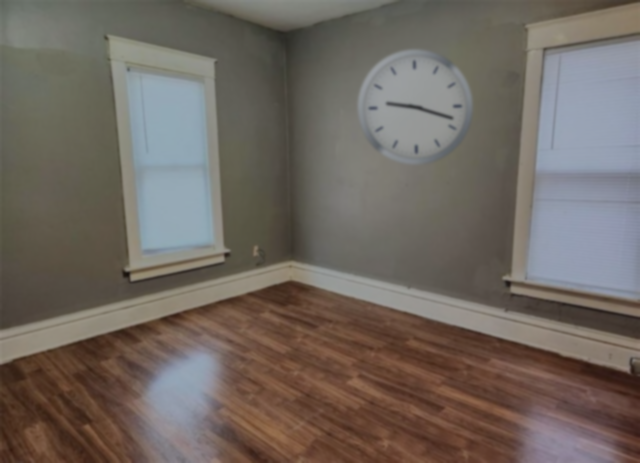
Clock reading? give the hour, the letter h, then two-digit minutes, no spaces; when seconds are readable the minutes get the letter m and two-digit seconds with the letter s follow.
9h18
